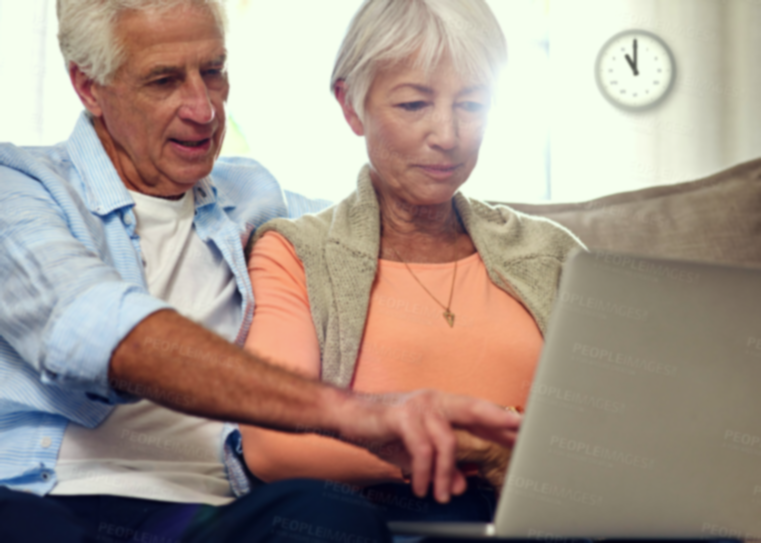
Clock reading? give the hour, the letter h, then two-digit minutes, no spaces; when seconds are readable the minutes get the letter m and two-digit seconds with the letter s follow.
11h00
